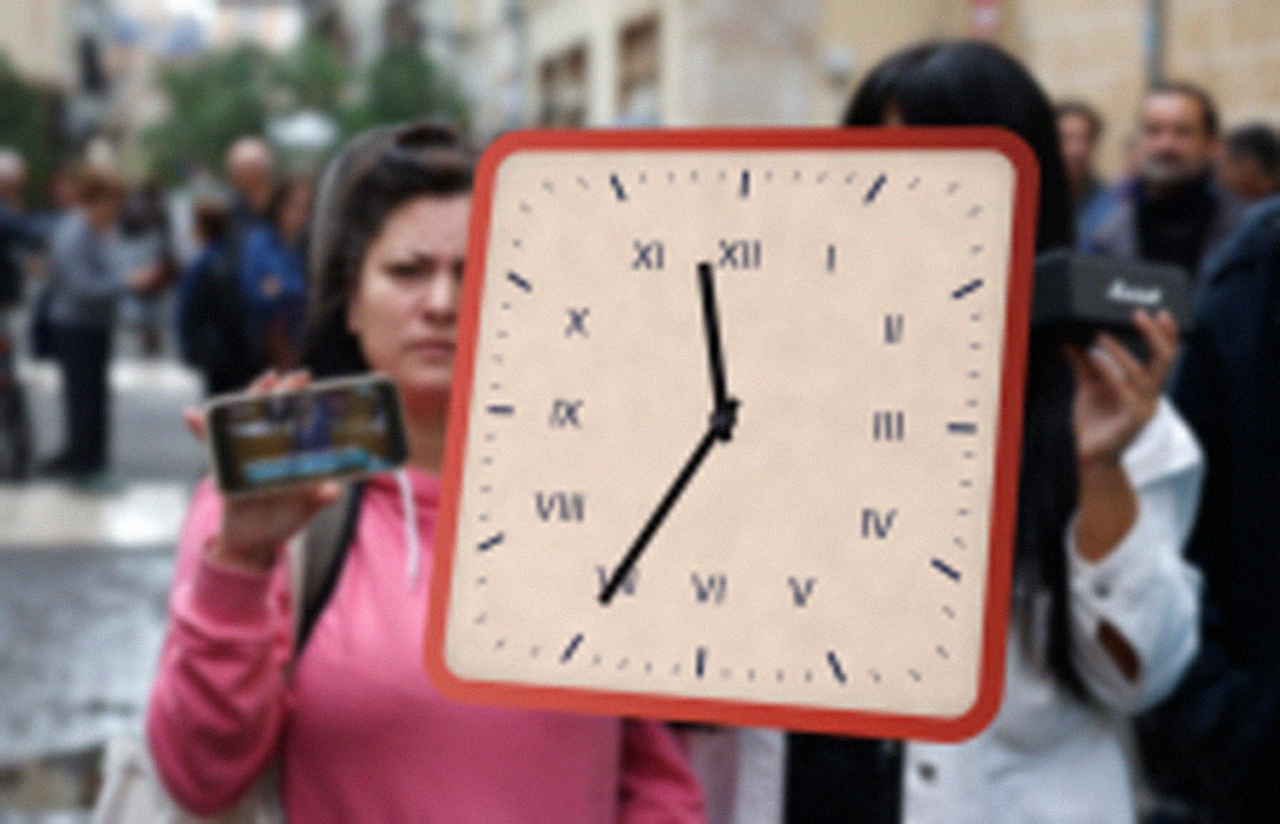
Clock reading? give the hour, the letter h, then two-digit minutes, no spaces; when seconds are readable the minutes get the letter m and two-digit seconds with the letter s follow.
11h35
